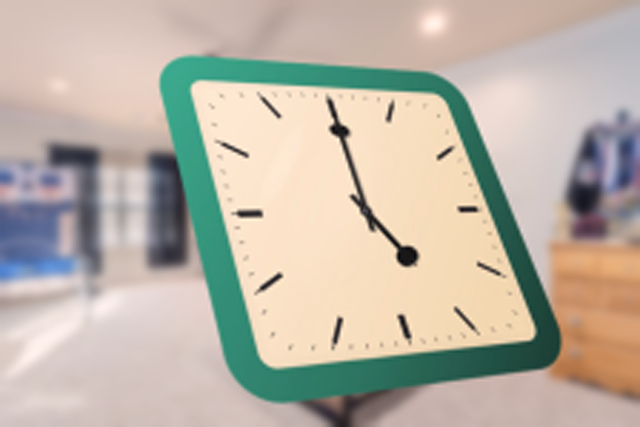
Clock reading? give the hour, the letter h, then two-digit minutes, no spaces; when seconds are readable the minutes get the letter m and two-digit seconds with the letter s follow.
5h00
